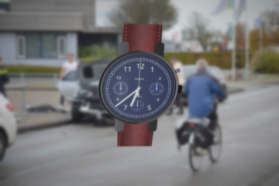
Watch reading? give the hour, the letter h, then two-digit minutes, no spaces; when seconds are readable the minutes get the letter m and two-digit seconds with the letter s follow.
6h38
